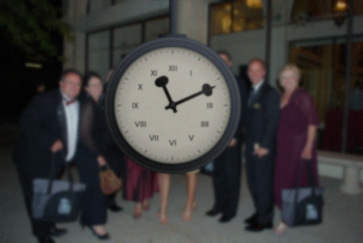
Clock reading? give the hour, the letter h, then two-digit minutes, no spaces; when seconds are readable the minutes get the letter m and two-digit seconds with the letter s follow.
11h11
